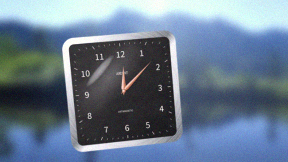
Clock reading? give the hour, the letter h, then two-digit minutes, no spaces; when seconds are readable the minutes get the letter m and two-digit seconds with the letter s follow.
12h08
